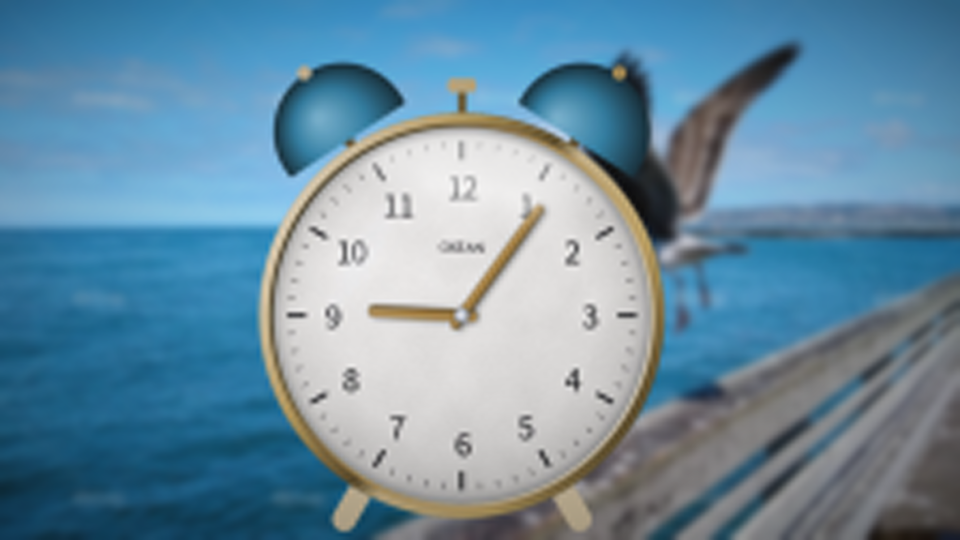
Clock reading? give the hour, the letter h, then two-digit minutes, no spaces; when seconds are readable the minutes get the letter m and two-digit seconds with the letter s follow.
9h06
